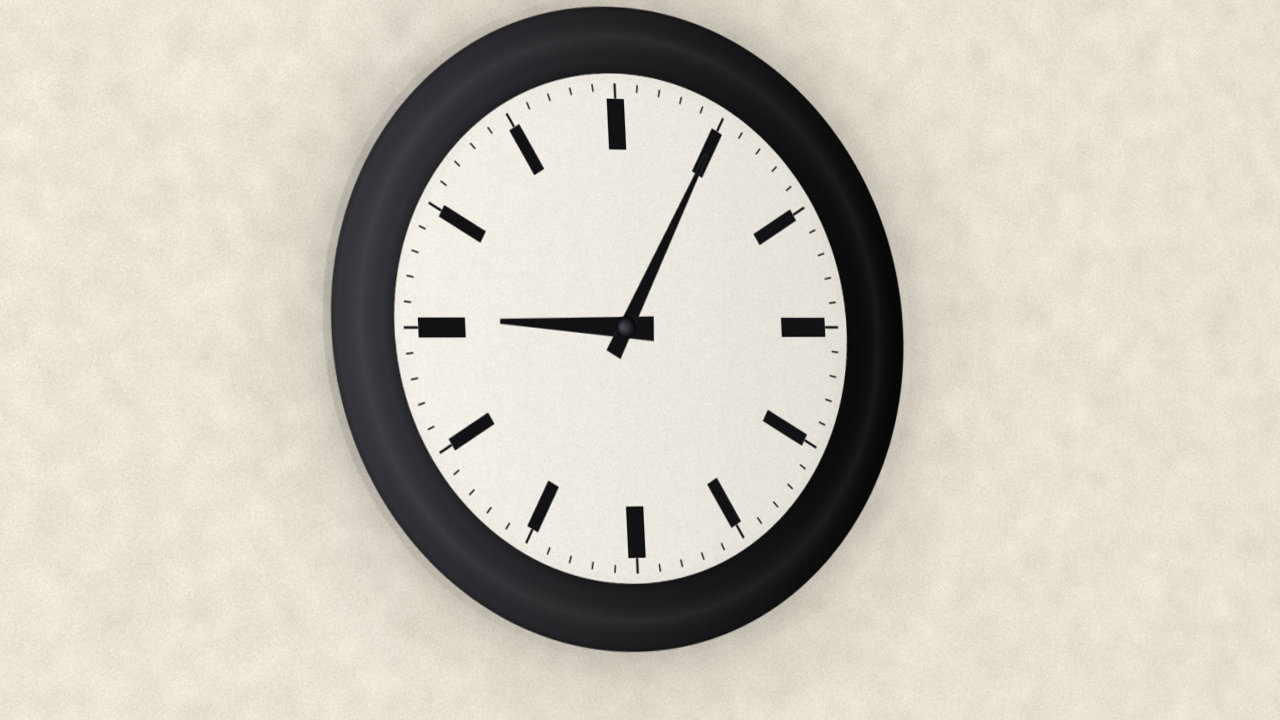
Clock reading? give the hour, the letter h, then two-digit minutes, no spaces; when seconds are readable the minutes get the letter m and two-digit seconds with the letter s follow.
9h05
